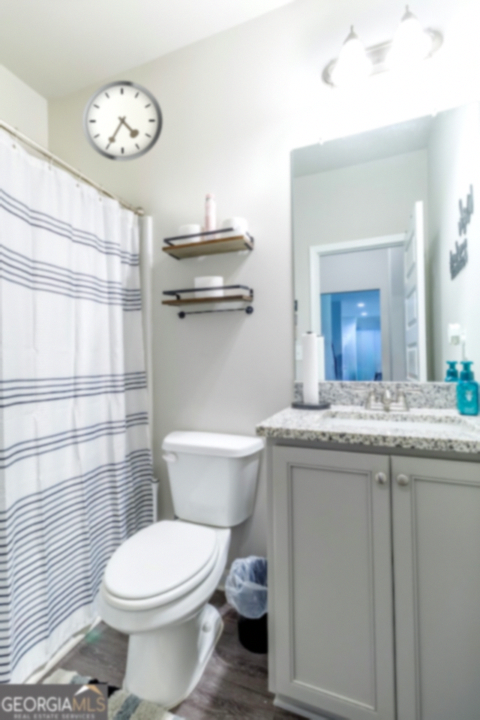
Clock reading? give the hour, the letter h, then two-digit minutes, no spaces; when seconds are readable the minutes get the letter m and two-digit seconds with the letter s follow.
4h35
